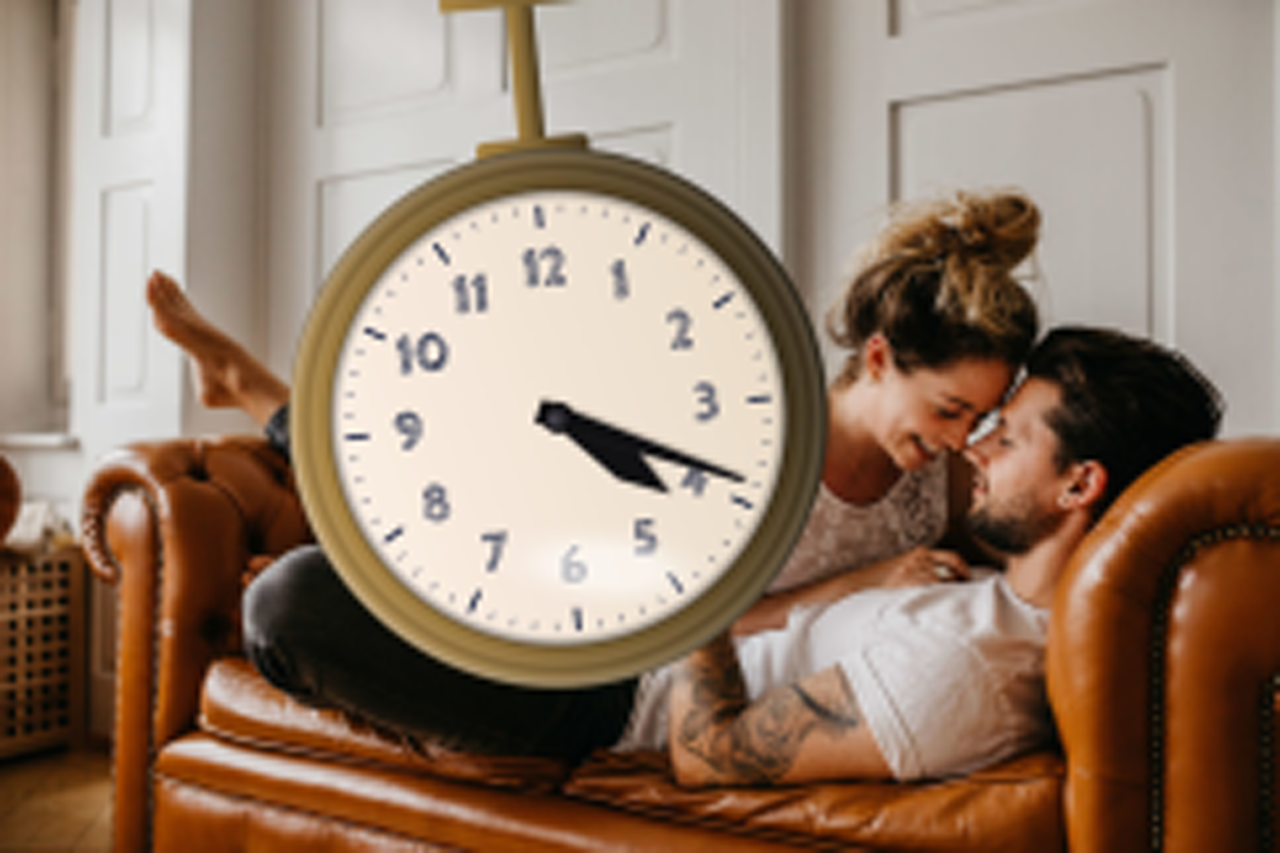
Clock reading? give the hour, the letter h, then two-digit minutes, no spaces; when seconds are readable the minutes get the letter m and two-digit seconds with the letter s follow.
4h19
